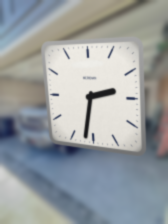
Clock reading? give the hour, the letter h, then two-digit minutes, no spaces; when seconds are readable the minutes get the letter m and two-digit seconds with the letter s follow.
2h32
